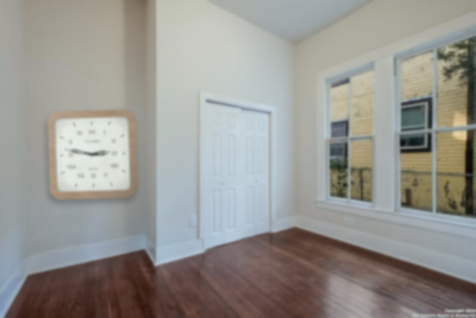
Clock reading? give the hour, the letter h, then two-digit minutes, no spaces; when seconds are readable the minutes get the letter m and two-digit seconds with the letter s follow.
2h47
